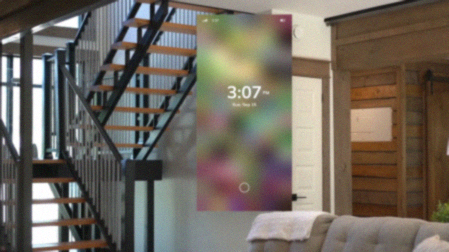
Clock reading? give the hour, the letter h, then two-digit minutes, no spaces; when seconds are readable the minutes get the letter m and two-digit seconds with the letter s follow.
3h07
